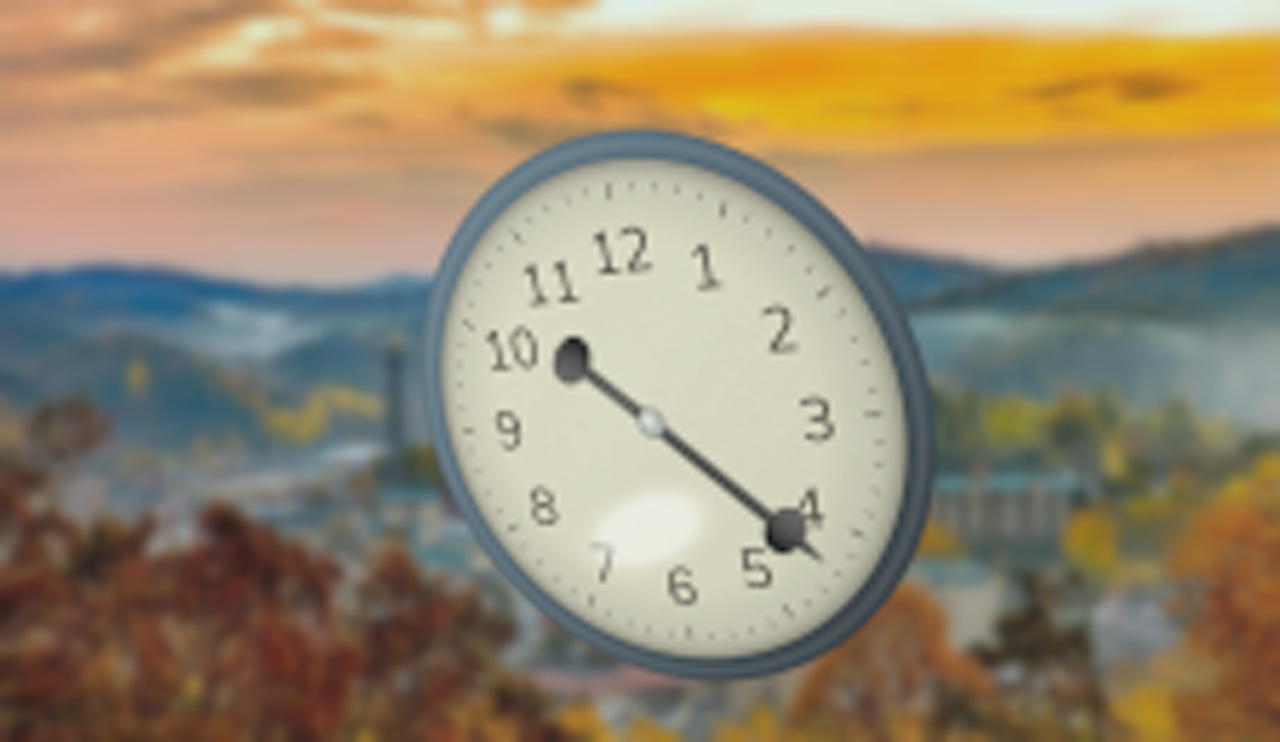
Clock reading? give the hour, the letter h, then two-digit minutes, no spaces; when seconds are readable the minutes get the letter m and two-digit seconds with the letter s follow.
10h22
